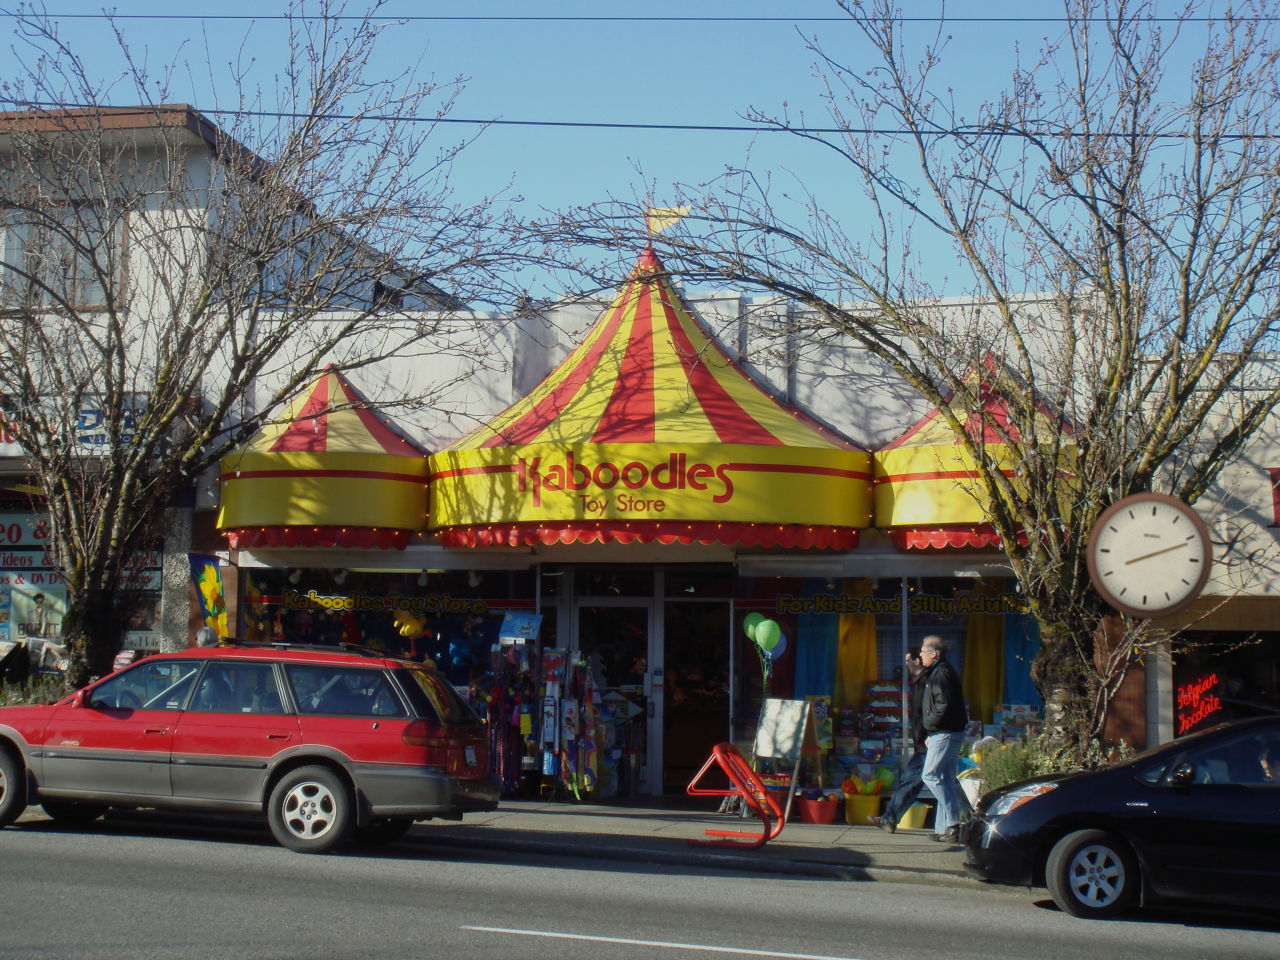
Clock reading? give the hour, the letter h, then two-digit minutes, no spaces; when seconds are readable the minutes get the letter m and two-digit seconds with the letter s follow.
8h11
